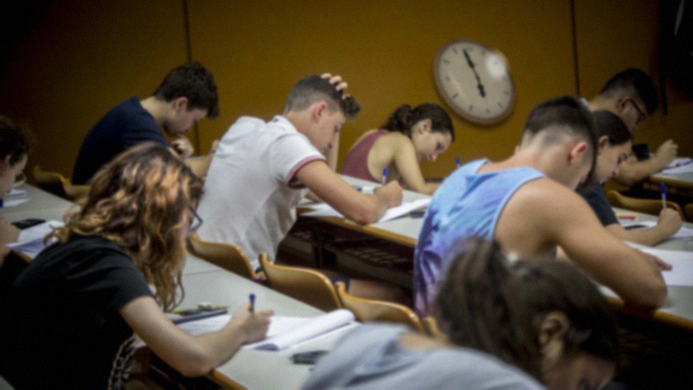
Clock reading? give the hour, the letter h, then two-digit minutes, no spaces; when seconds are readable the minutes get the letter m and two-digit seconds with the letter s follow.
5h58
